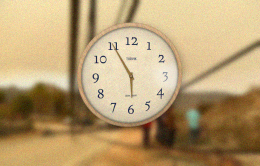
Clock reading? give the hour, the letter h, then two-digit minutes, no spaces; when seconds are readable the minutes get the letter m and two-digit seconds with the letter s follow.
5h55
